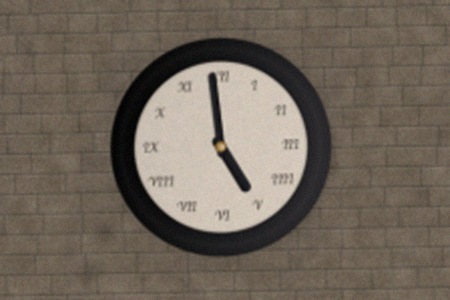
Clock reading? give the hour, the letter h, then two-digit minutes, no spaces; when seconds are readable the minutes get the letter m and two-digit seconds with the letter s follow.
4h59
